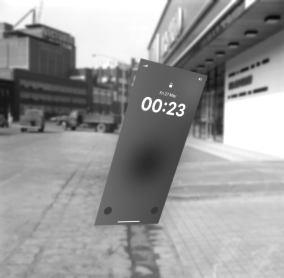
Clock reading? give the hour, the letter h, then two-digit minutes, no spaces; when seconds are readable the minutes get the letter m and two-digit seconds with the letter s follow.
0h23
